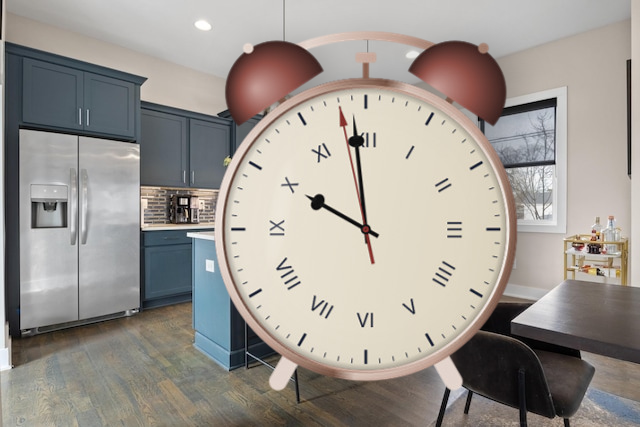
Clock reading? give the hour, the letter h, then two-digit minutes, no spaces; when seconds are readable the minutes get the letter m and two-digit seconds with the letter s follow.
9h58m58s
